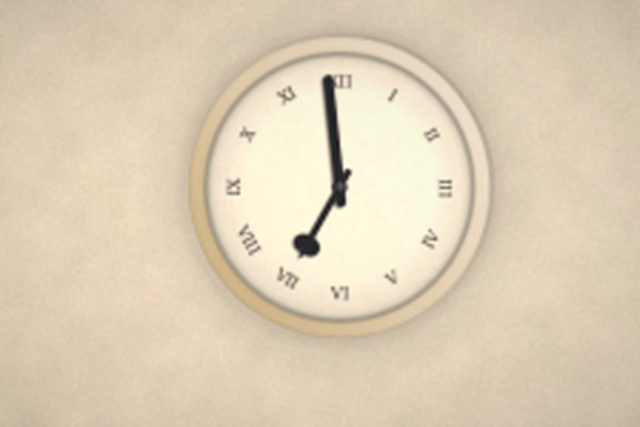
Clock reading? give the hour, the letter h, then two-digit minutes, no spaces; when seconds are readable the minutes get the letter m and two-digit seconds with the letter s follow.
6h59
